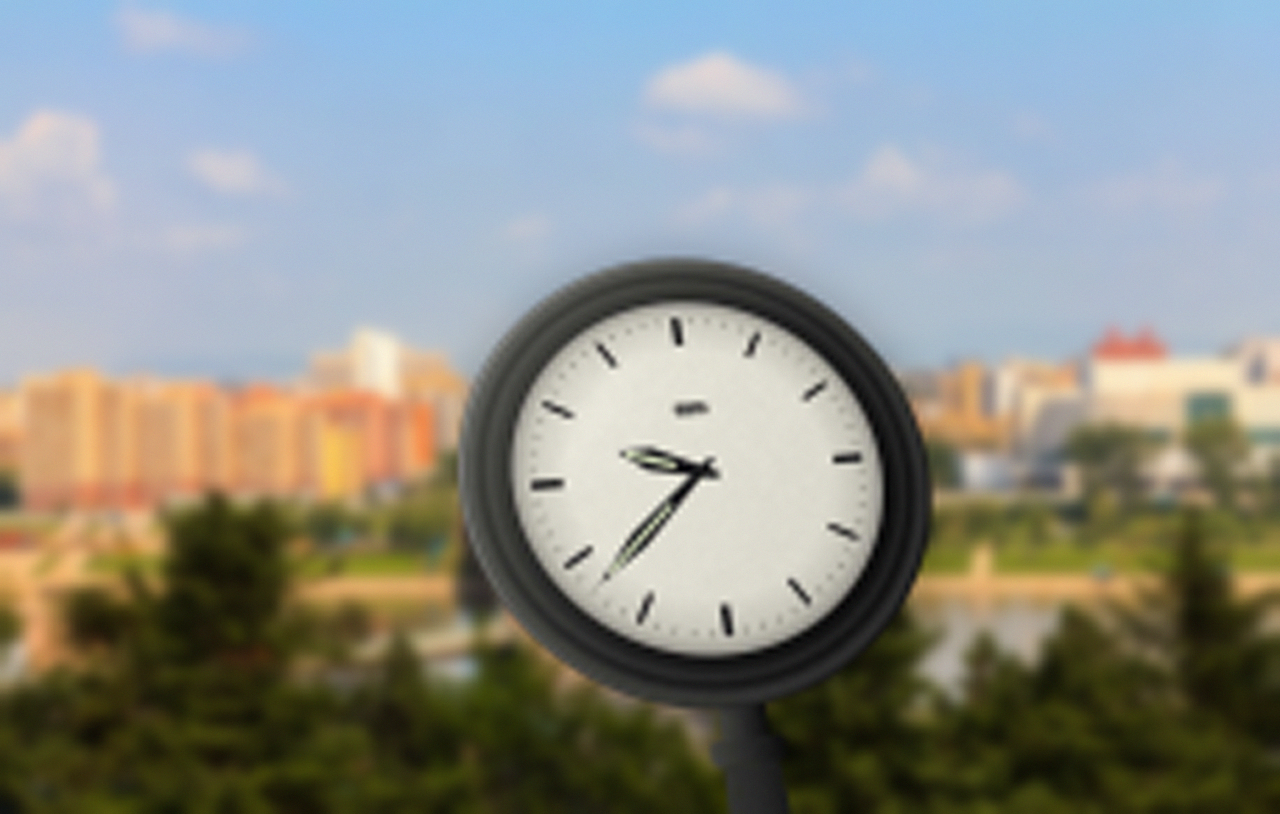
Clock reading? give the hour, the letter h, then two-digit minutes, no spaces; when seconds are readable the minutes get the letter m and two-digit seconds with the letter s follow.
9h38
